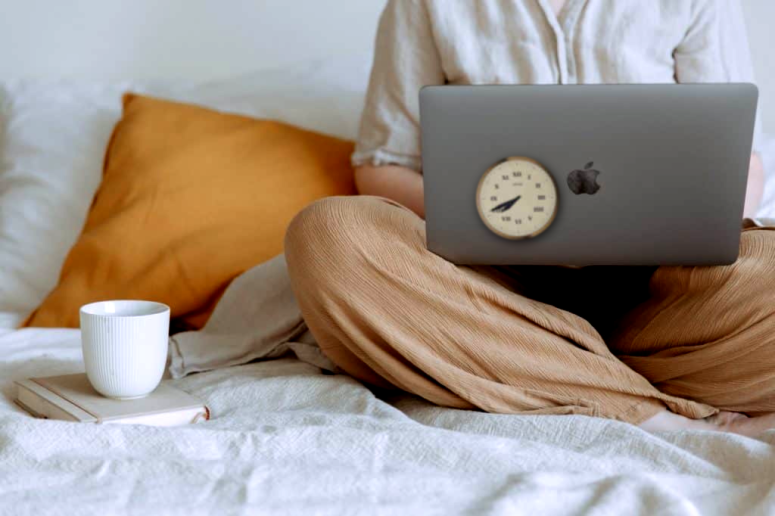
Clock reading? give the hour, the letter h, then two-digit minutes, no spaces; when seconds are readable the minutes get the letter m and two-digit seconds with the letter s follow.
7h41
